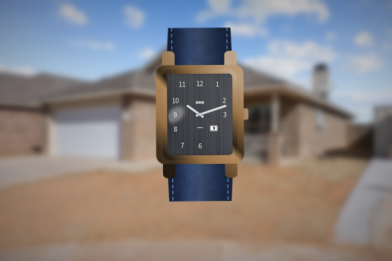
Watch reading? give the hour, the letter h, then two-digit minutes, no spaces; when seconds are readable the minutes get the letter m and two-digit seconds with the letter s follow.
10h12
